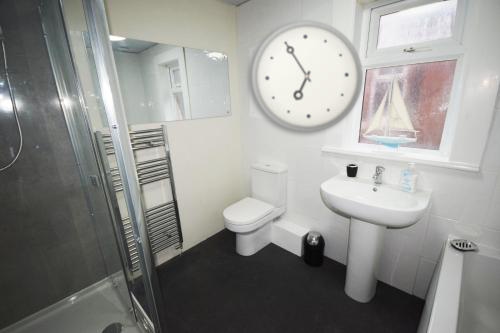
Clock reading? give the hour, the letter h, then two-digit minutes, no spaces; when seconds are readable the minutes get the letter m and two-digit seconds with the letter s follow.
6h55
